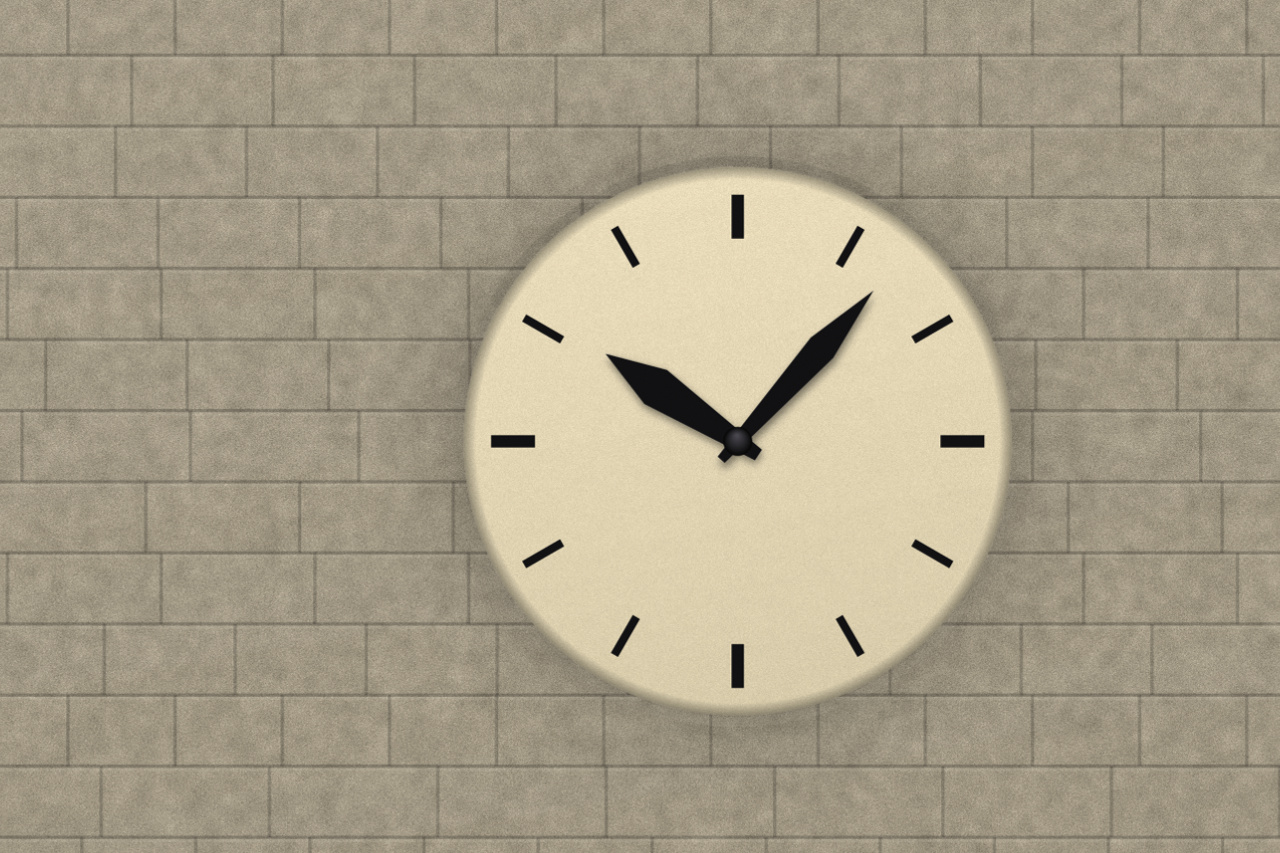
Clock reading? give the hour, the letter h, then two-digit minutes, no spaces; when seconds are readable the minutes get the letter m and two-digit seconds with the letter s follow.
10h07
